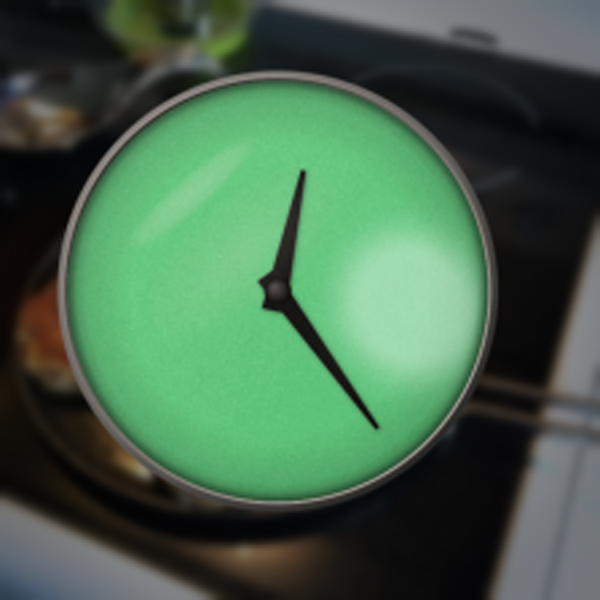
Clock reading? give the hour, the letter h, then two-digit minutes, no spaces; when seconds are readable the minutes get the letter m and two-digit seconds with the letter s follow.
12h24
